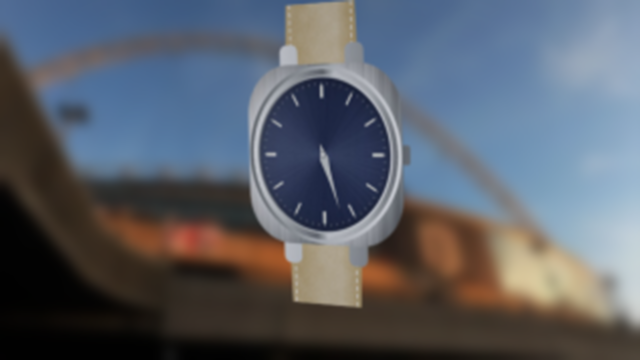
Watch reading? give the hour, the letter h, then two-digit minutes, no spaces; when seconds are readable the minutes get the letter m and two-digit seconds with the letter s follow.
5h27
